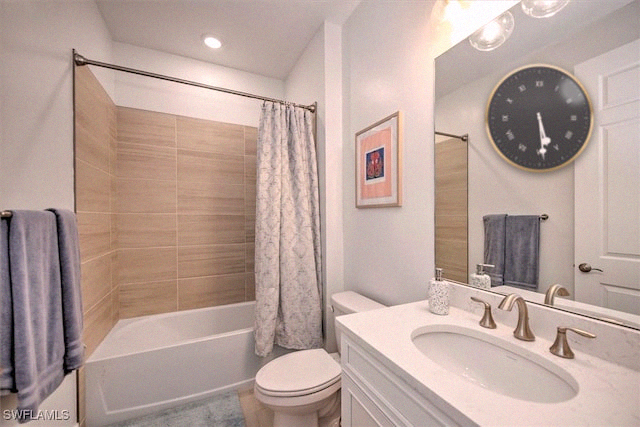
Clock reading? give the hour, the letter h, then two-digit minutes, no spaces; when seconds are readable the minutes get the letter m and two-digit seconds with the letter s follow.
5h29
